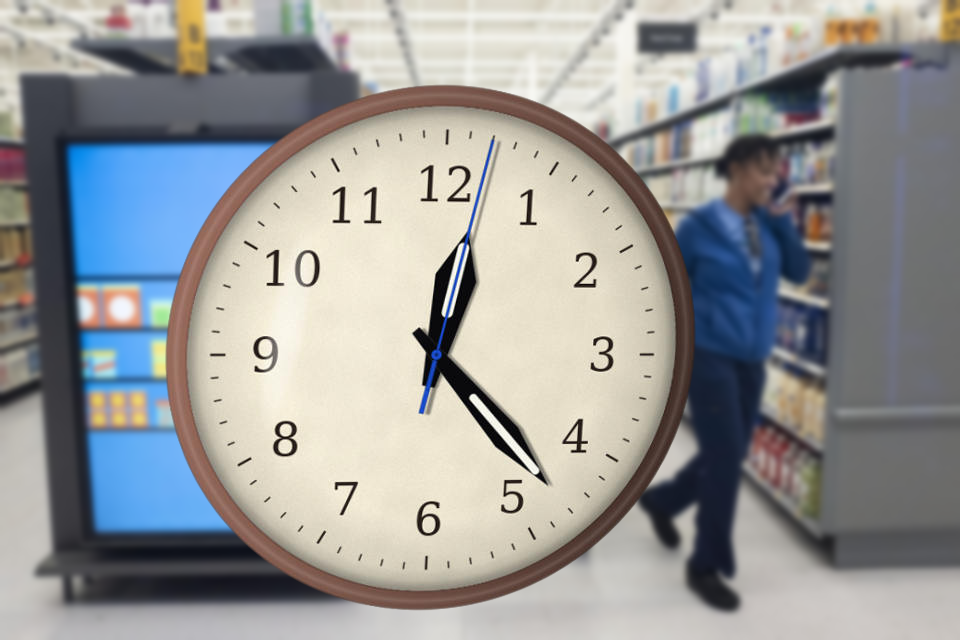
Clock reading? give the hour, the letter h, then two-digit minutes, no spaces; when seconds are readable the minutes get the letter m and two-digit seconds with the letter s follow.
12h23m02s
